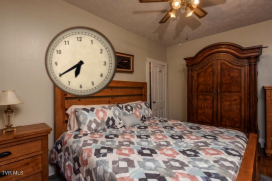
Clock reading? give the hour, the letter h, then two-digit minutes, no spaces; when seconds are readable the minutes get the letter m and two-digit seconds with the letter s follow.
6h40
